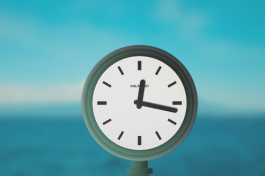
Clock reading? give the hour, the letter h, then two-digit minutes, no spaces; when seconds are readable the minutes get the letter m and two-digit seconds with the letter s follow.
12h17
